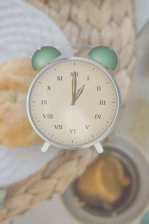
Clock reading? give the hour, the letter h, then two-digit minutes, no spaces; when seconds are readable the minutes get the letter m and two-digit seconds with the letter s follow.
1h00
